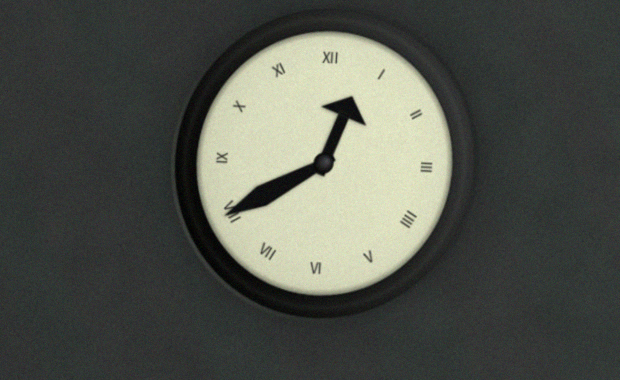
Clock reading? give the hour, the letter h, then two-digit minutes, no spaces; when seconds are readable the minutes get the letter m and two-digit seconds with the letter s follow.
12h40
